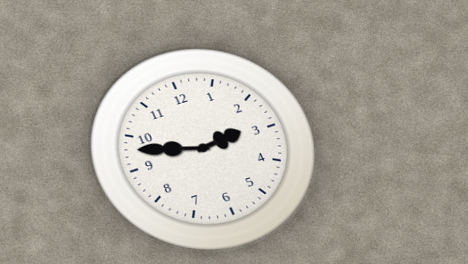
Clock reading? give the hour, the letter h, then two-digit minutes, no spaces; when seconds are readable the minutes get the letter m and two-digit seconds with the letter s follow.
2h48
